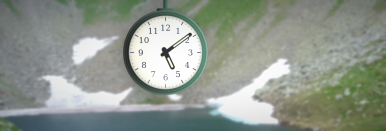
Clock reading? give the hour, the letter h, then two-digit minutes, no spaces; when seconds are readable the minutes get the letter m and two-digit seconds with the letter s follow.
5h09
